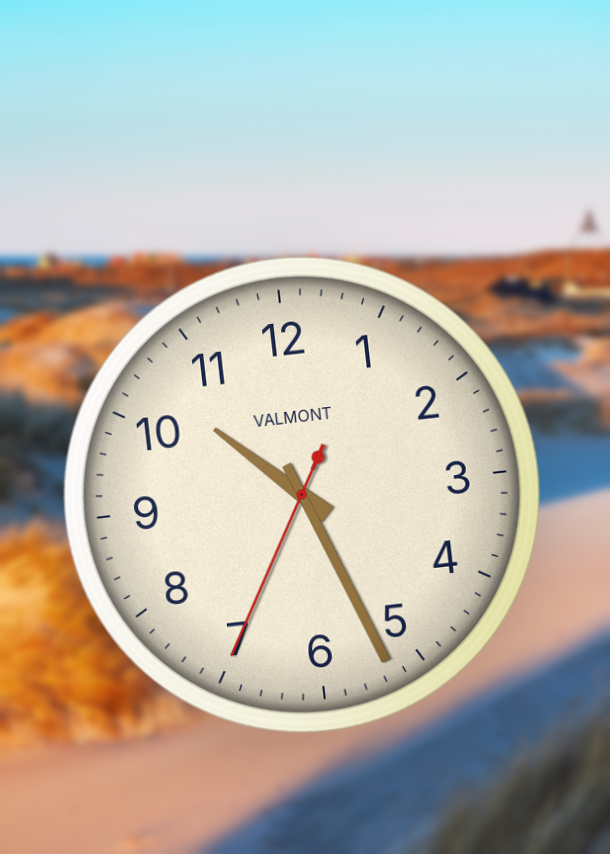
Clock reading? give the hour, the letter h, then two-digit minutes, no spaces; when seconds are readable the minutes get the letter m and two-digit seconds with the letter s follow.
10h26m35s
